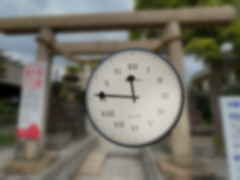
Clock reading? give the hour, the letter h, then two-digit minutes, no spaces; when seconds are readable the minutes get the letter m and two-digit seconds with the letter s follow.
11h46
